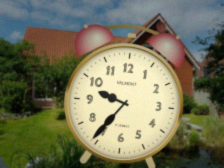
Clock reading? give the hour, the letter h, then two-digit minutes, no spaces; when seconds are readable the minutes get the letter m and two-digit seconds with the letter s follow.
9h36
